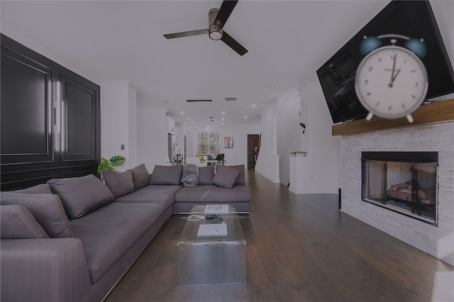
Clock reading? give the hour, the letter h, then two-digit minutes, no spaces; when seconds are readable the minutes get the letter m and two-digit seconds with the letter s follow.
1h01
